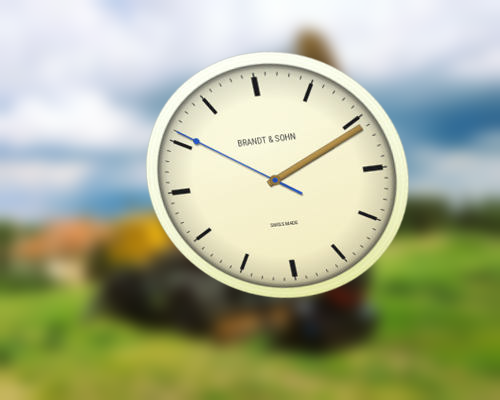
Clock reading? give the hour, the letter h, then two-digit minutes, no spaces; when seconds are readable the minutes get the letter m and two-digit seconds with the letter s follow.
2h10m51s
